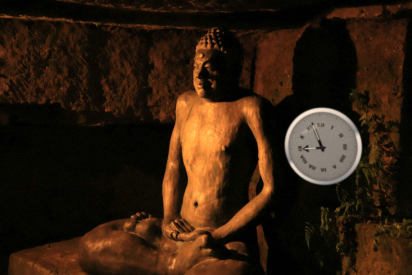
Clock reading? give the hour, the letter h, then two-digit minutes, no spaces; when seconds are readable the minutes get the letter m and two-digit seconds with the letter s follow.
8h57
